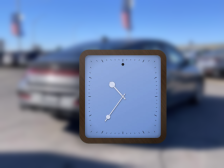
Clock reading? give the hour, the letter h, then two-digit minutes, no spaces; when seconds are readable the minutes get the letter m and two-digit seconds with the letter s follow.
10h36
